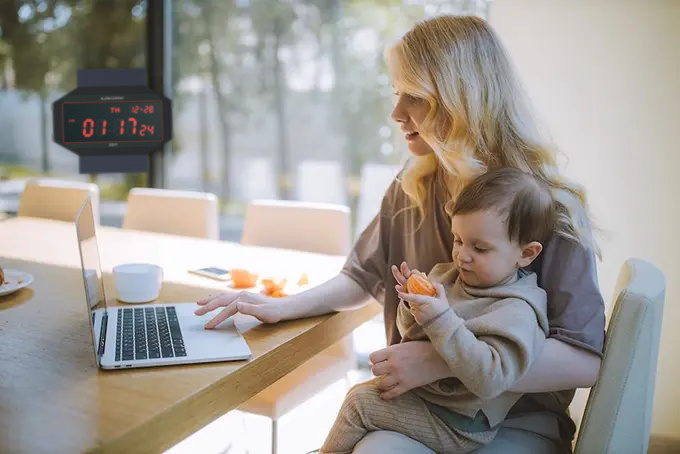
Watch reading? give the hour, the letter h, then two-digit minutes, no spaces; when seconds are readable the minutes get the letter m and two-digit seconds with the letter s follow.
1h17m24s
